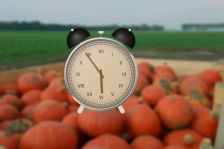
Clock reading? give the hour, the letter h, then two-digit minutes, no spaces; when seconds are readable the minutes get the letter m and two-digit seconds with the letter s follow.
5h54
